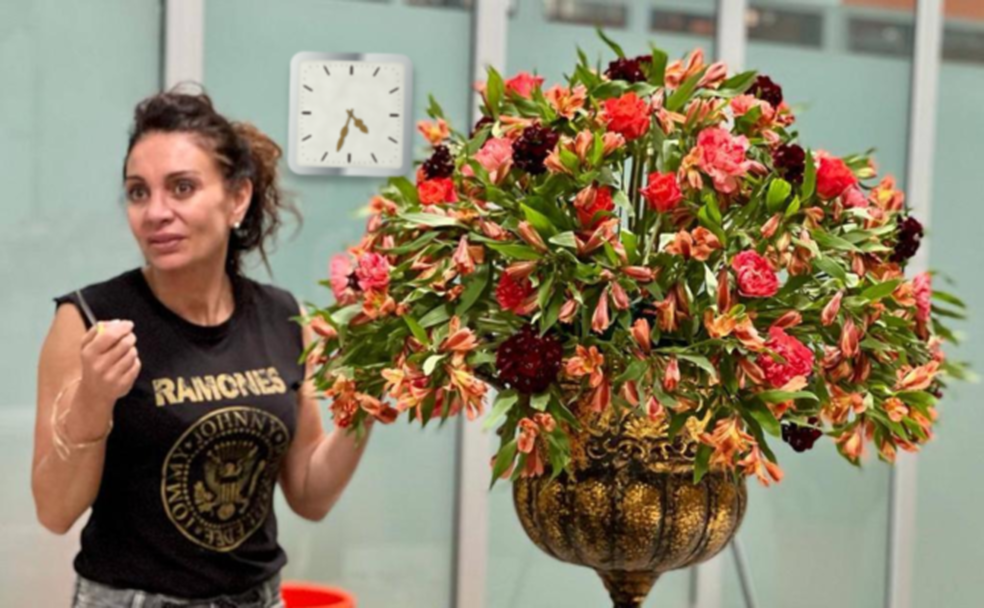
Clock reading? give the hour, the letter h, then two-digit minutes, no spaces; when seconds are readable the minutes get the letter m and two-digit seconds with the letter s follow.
4h33
